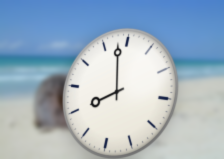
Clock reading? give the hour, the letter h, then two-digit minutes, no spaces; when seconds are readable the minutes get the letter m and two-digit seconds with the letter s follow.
7h58
